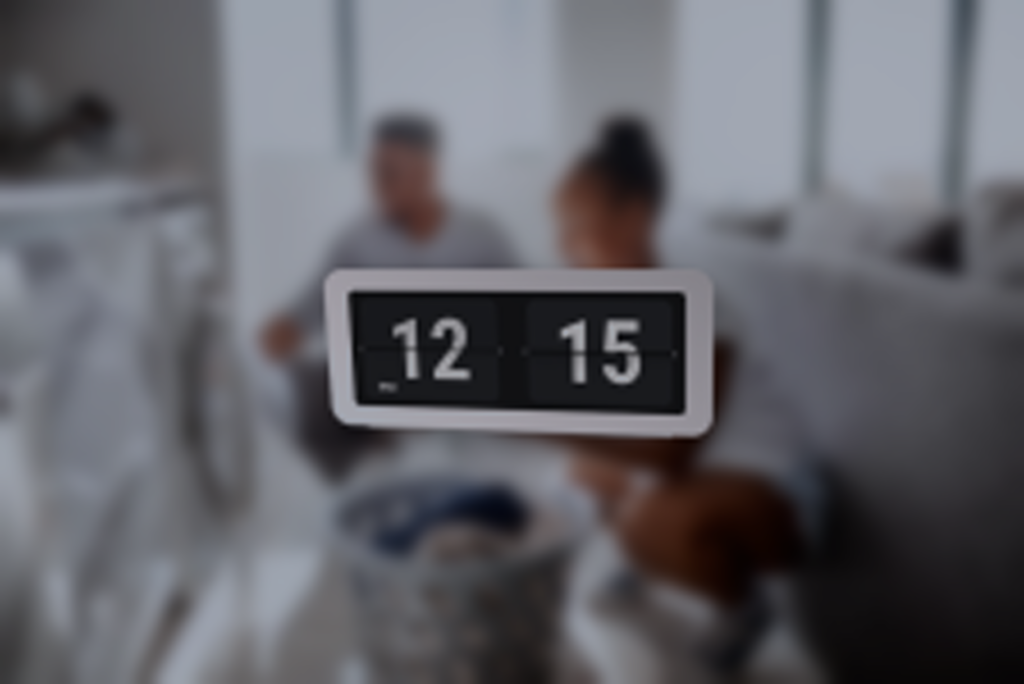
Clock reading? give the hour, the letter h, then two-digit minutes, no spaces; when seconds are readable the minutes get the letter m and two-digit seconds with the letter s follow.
12h15
